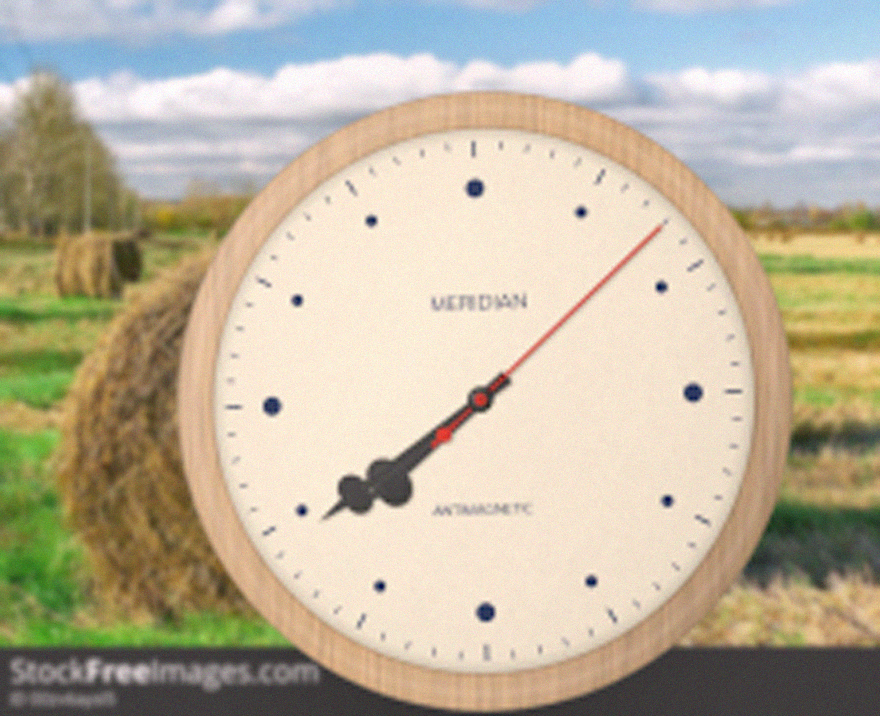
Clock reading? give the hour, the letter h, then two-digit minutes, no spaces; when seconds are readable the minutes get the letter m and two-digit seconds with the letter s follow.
7h39m08s
